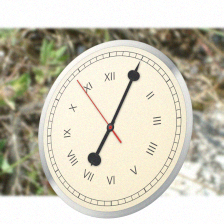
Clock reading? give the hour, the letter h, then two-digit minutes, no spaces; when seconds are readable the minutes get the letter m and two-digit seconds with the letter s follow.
7h04m54s
